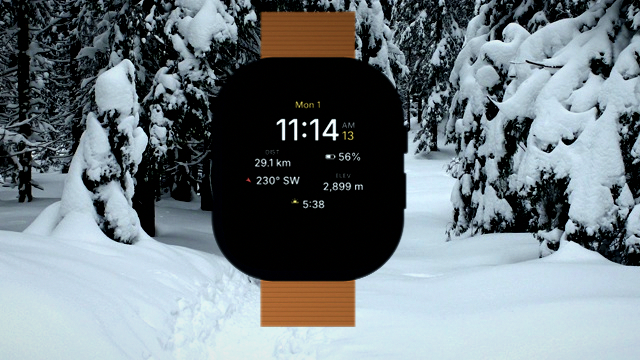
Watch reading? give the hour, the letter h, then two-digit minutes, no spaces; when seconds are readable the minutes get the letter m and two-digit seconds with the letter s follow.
11h14m13s
